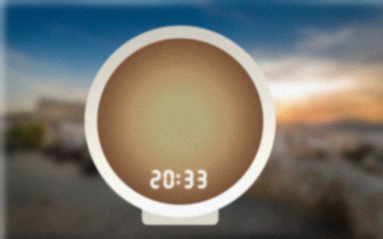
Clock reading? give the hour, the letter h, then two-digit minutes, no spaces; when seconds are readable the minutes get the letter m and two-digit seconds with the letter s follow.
20h33
